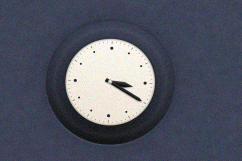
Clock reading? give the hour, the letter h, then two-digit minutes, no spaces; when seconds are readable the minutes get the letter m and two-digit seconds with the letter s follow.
3h20
